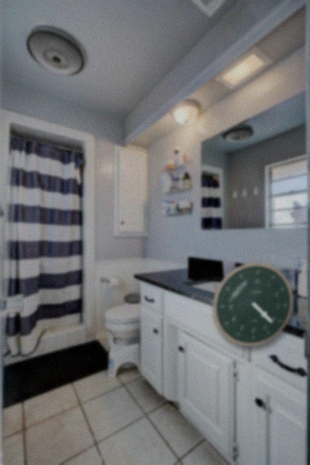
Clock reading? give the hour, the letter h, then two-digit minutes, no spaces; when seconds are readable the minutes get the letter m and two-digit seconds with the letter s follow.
4h22
